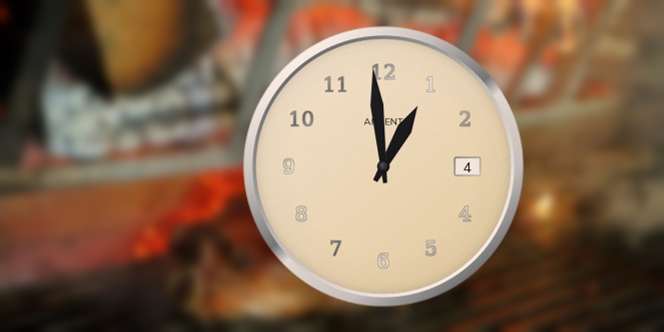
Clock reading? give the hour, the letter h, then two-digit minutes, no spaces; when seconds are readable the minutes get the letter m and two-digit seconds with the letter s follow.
12h59
